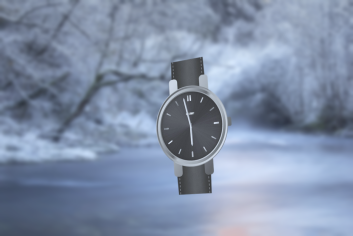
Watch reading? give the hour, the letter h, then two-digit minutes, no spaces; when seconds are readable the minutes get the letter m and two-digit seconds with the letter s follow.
5h58
